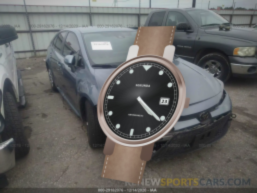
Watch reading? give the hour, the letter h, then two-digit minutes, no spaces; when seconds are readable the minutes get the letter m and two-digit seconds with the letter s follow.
4h21
